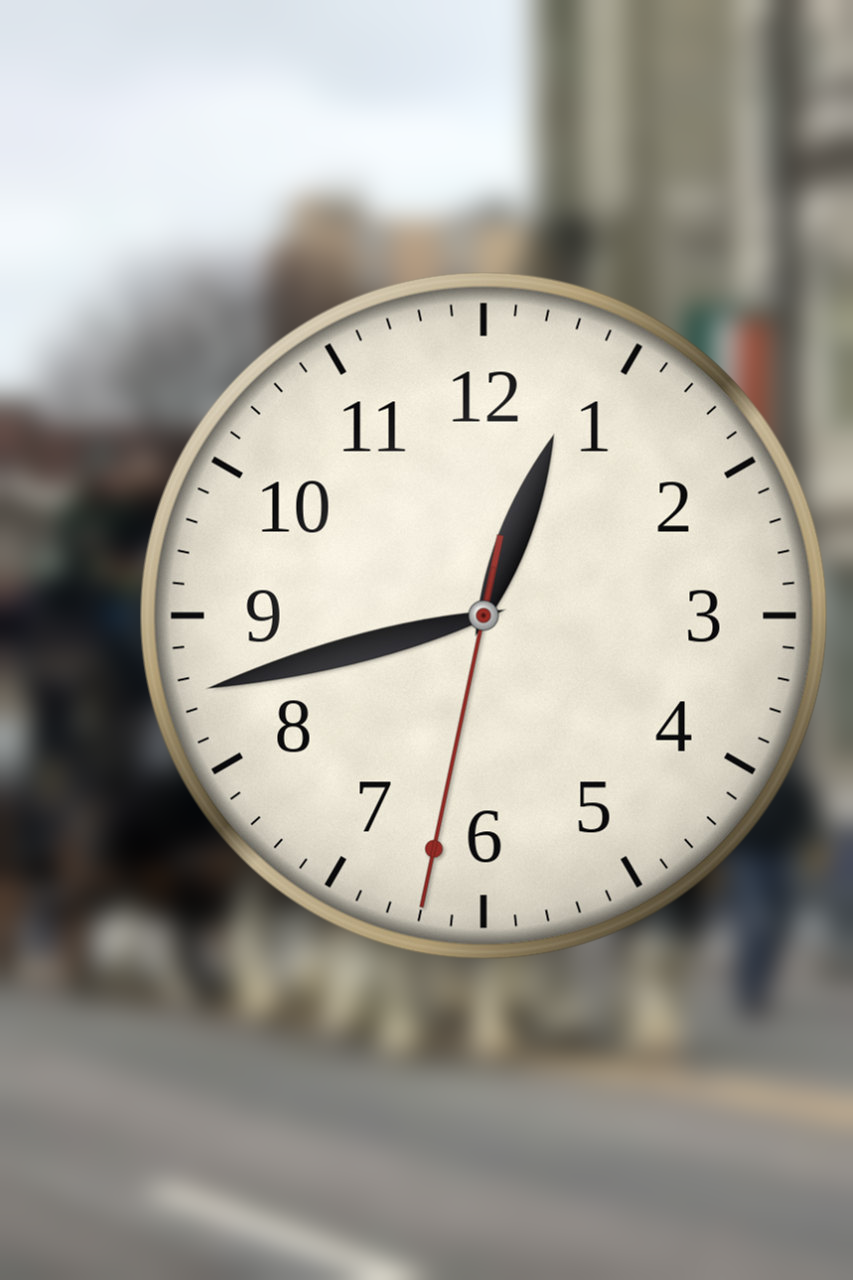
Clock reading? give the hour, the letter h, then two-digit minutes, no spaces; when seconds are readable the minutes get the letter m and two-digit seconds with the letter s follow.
12h42m32s
